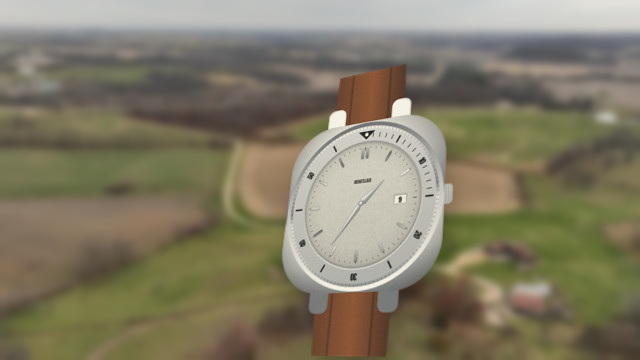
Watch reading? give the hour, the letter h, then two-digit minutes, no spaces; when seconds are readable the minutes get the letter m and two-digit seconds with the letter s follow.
1h36
